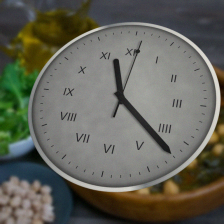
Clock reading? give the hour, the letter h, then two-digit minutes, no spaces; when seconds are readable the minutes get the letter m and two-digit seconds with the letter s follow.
11h22m01s
